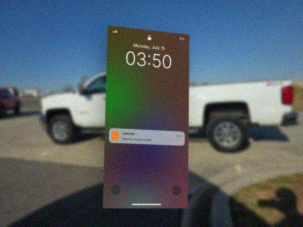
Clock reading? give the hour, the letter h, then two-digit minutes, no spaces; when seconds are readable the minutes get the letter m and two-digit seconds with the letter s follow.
3h50
